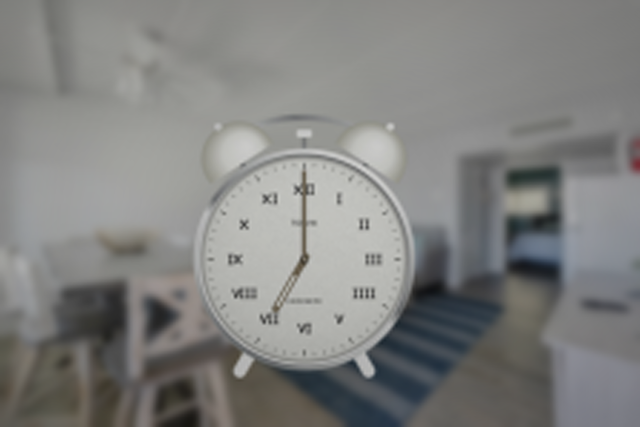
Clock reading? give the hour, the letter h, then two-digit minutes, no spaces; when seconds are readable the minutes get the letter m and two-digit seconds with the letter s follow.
7h00
